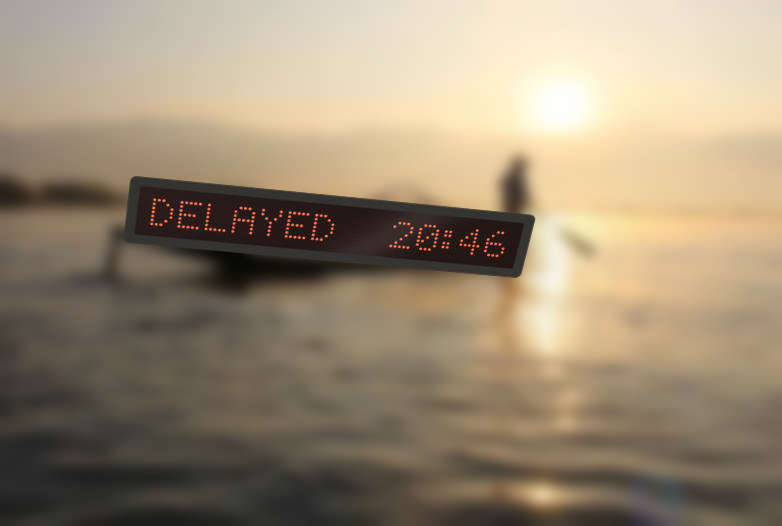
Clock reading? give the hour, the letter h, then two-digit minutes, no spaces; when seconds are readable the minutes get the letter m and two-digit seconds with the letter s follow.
20h46
